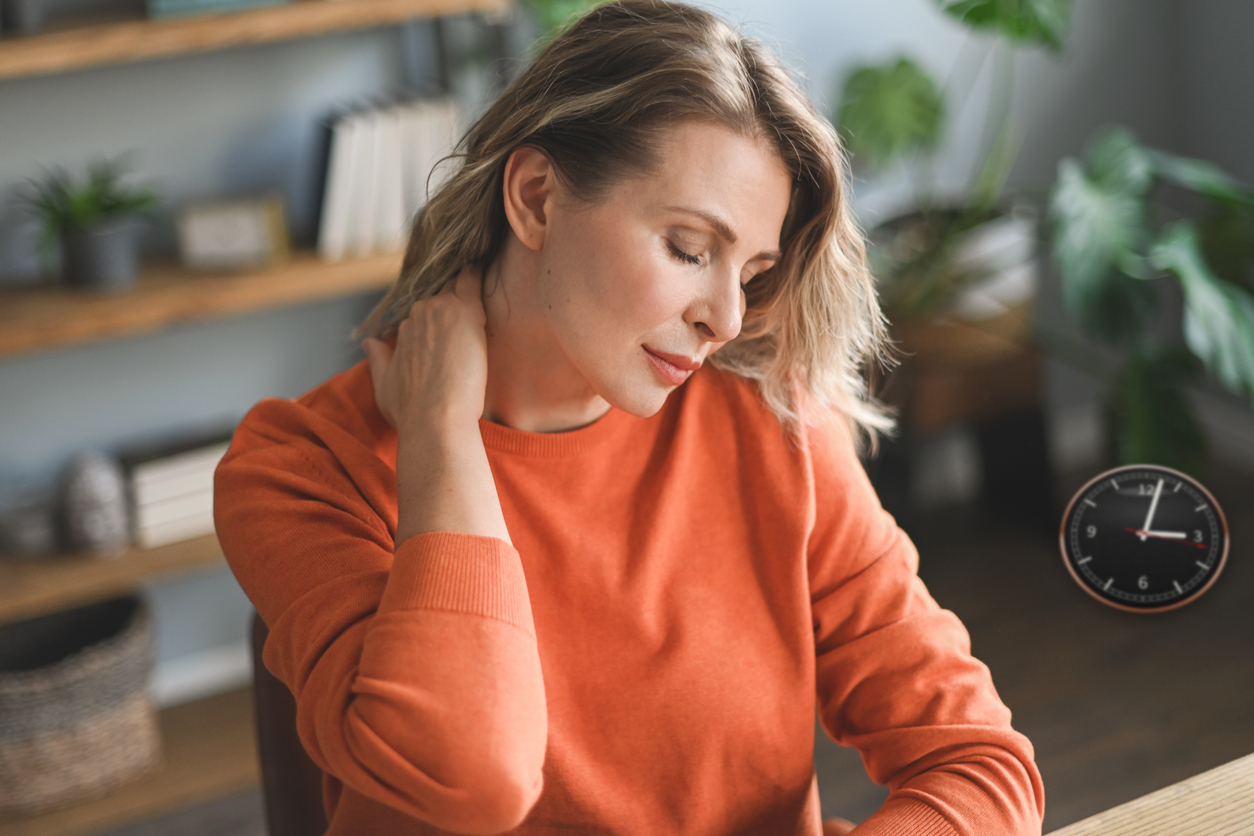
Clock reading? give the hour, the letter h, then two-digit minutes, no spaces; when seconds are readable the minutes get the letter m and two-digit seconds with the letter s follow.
3h02m17s
